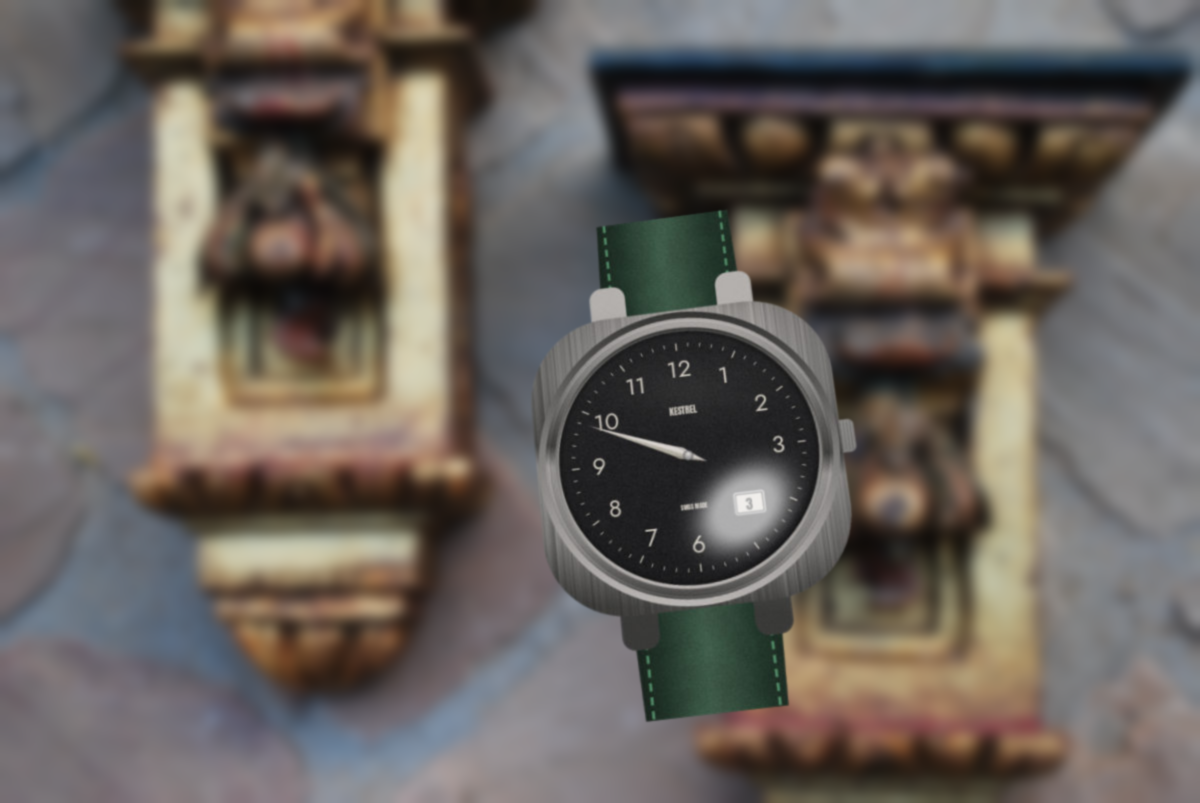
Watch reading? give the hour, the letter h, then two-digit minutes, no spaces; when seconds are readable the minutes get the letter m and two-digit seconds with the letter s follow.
9h49
